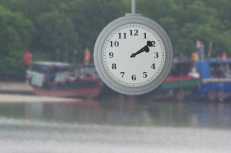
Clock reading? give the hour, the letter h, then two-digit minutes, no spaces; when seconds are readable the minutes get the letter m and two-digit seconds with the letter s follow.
2h09
